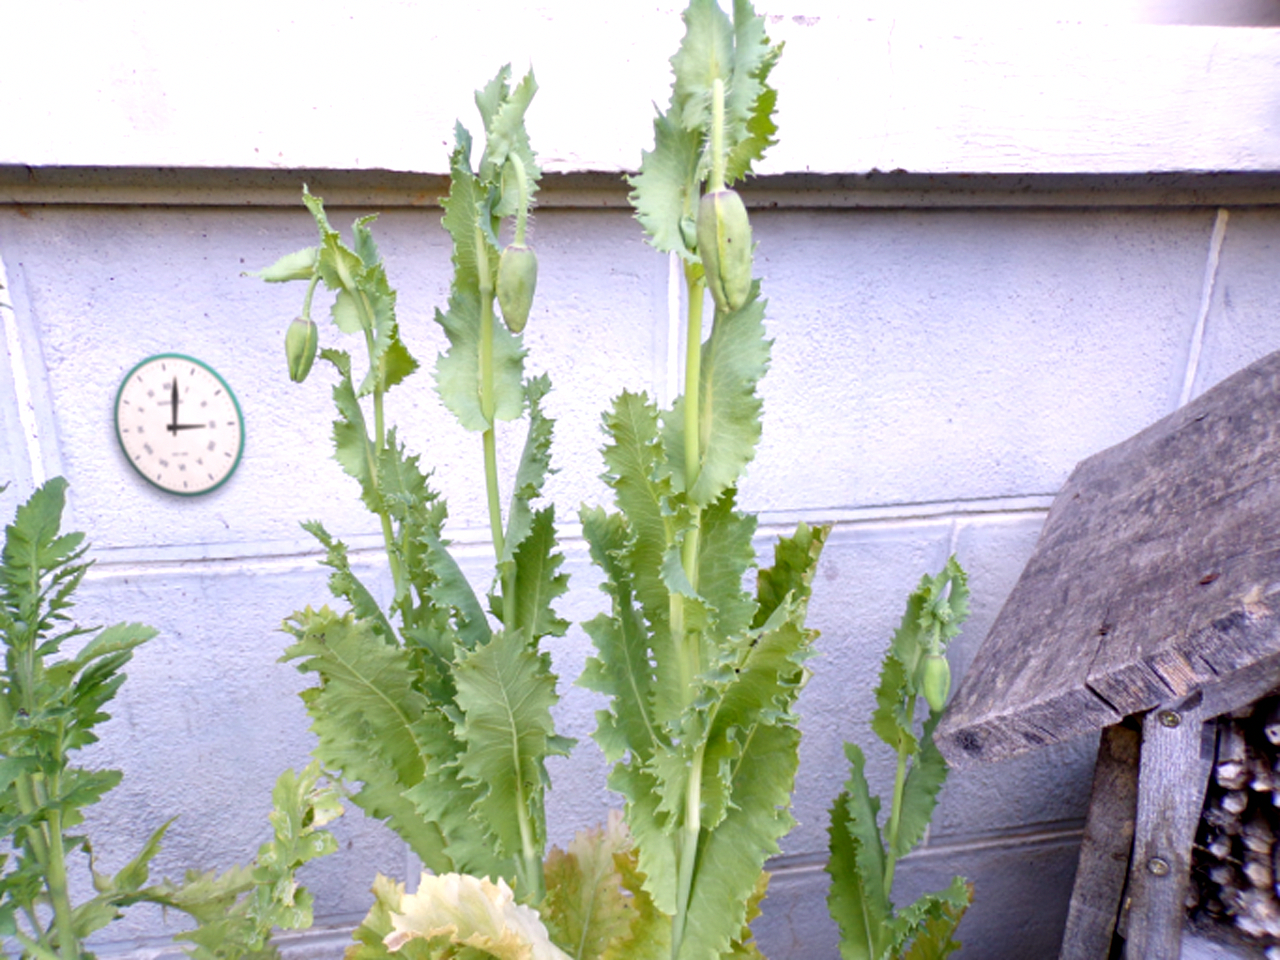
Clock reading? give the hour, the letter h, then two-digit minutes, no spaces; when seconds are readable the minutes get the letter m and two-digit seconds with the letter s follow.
3h02
